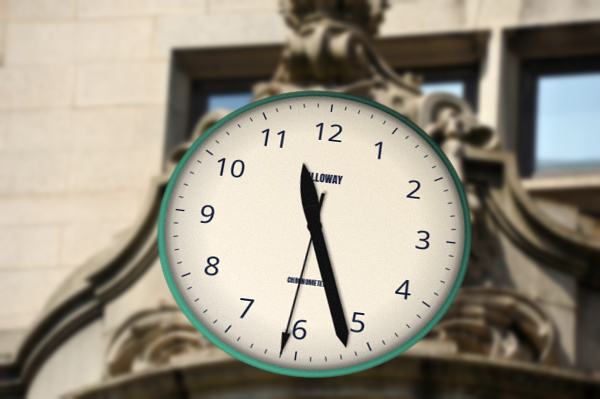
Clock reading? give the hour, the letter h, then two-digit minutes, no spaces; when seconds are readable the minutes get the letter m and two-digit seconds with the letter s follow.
11h26m31s
